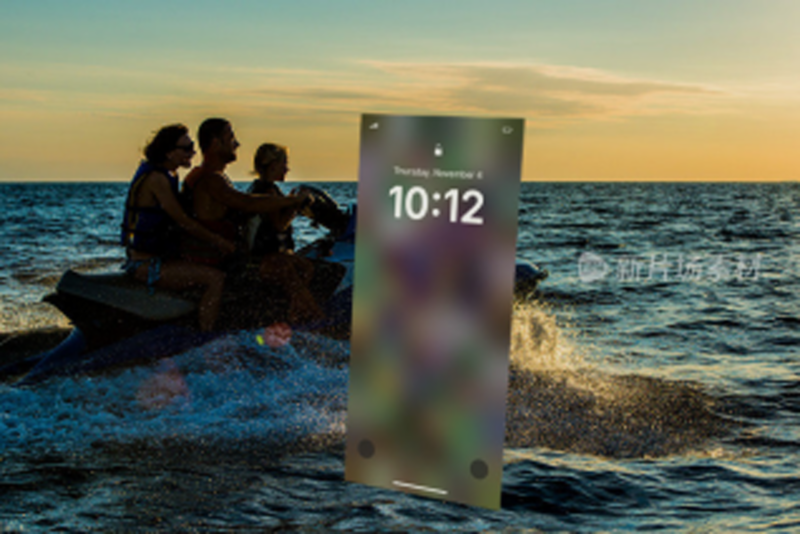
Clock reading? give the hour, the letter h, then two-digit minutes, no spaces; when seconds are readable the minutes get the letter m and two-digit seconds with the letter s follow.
10h12
